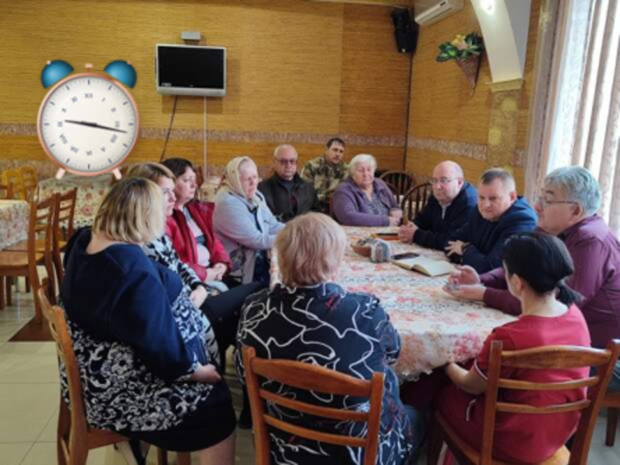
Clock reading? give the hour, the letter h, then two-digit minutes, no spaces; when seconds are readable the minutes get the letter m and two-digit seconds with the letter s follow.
9h17
